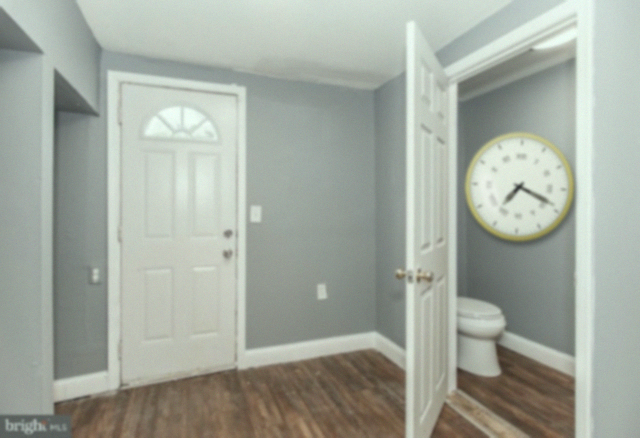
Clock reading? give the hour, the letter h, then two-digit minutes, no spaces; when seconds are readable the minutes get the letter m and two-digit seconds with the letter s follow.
7h19
